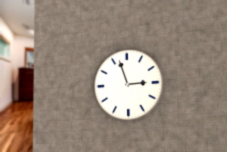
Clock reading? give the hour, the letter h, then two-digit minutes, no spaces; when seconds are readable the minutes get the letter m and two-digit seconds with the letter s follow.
2h57
